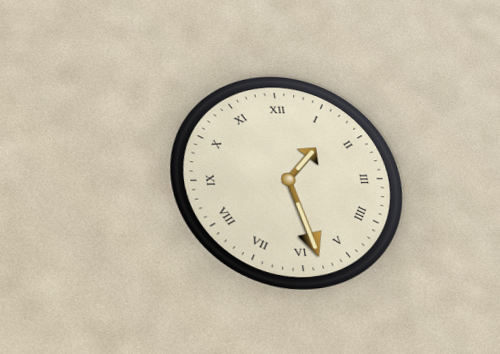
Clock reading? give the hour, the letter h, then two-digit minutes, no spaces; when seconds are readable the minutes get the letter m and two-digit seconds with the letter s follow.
1h28
